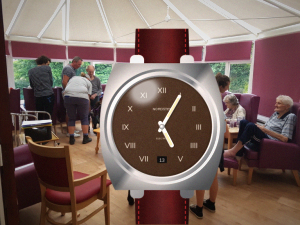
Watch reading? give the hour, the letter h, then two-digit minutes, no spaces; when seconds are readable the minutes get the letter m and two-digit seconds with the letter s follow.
5h05
